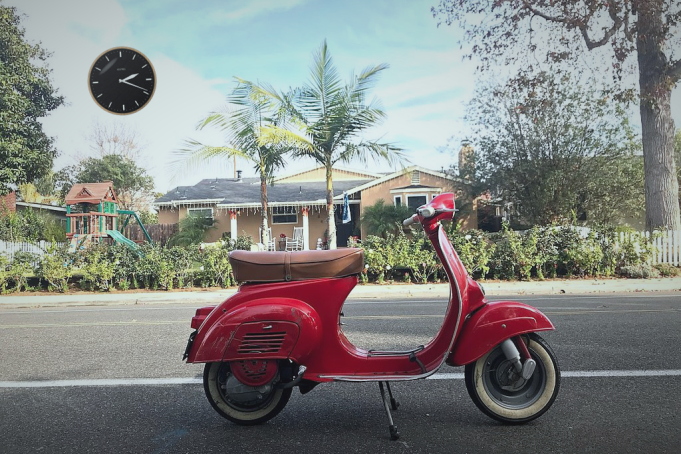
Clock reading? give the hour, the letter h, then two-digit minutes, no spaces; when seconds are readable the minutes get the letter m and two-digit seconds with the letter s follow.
2h19
